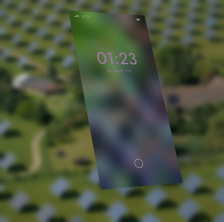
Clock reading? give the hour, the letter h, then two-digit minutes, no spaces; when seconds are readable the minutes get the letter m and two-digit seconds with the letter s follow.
1h23
